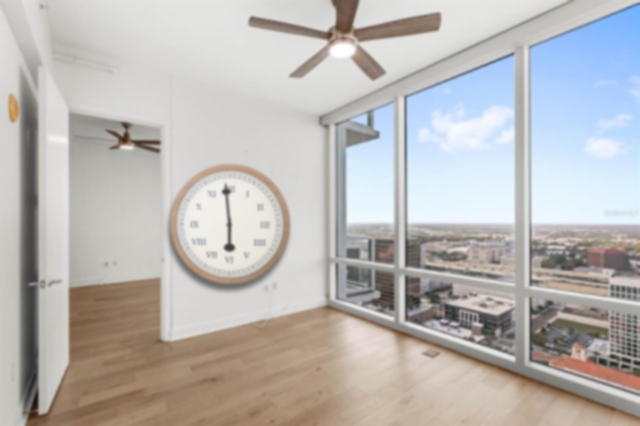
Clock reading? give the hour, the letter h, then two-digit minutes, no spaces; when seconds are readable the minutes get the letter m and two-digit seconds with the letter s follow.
5h59
